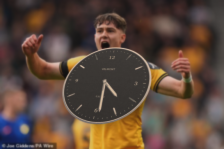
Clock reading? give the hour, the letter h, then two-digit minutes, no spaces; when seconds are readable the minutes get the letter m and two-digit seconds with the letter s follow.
4h29
